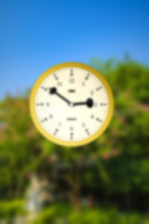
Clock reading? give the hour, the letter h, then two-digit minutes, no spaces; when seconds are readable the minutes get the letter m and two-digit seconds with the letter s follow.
2h51
